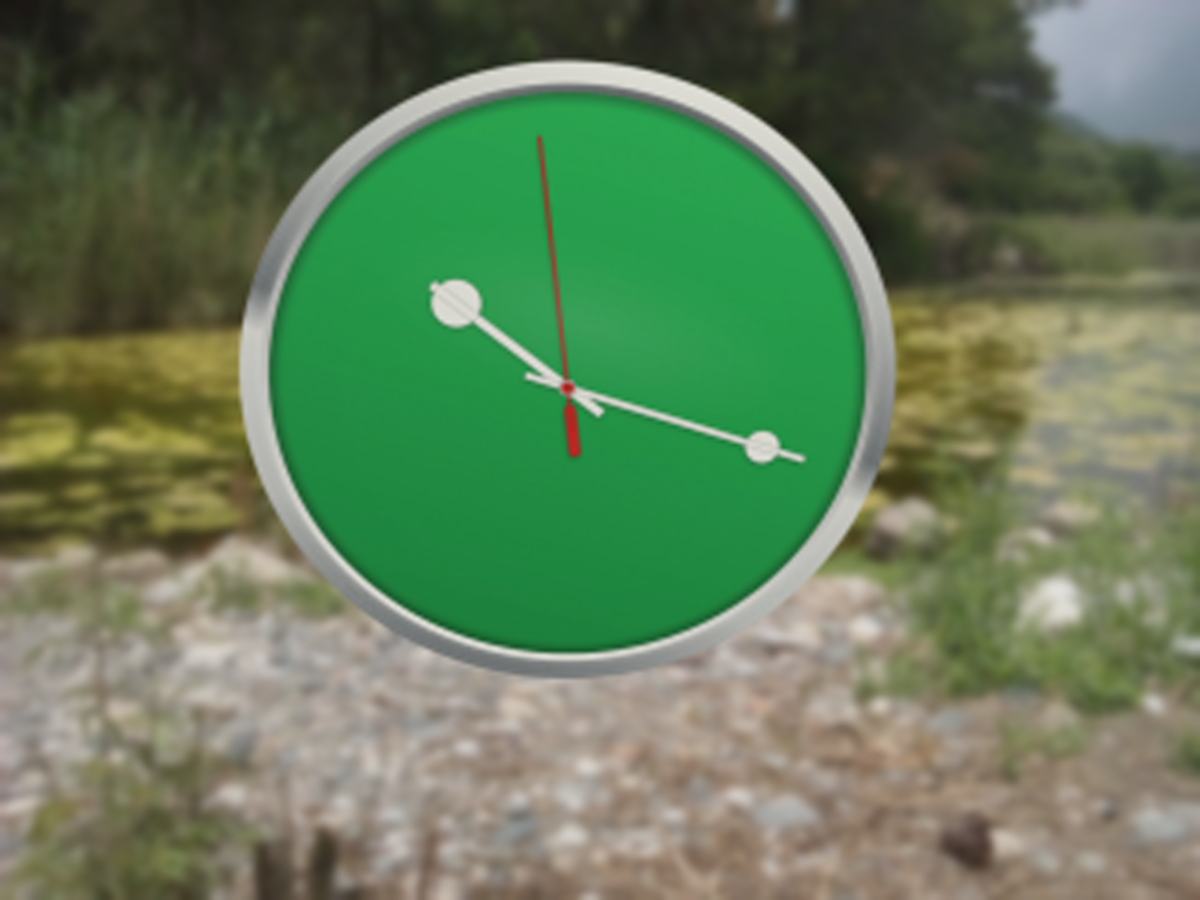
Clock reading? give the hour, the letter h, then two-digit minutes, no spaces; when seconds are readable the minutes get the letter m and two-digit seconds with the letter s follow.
10h17m59s
